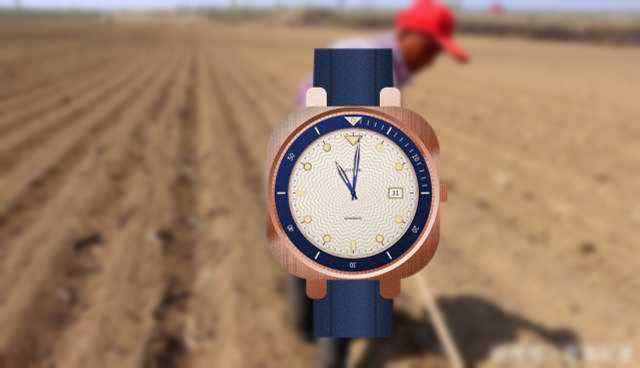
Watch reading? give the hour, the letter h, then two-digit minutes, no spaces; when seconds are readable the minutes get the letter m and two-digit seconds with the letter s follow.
11h01
